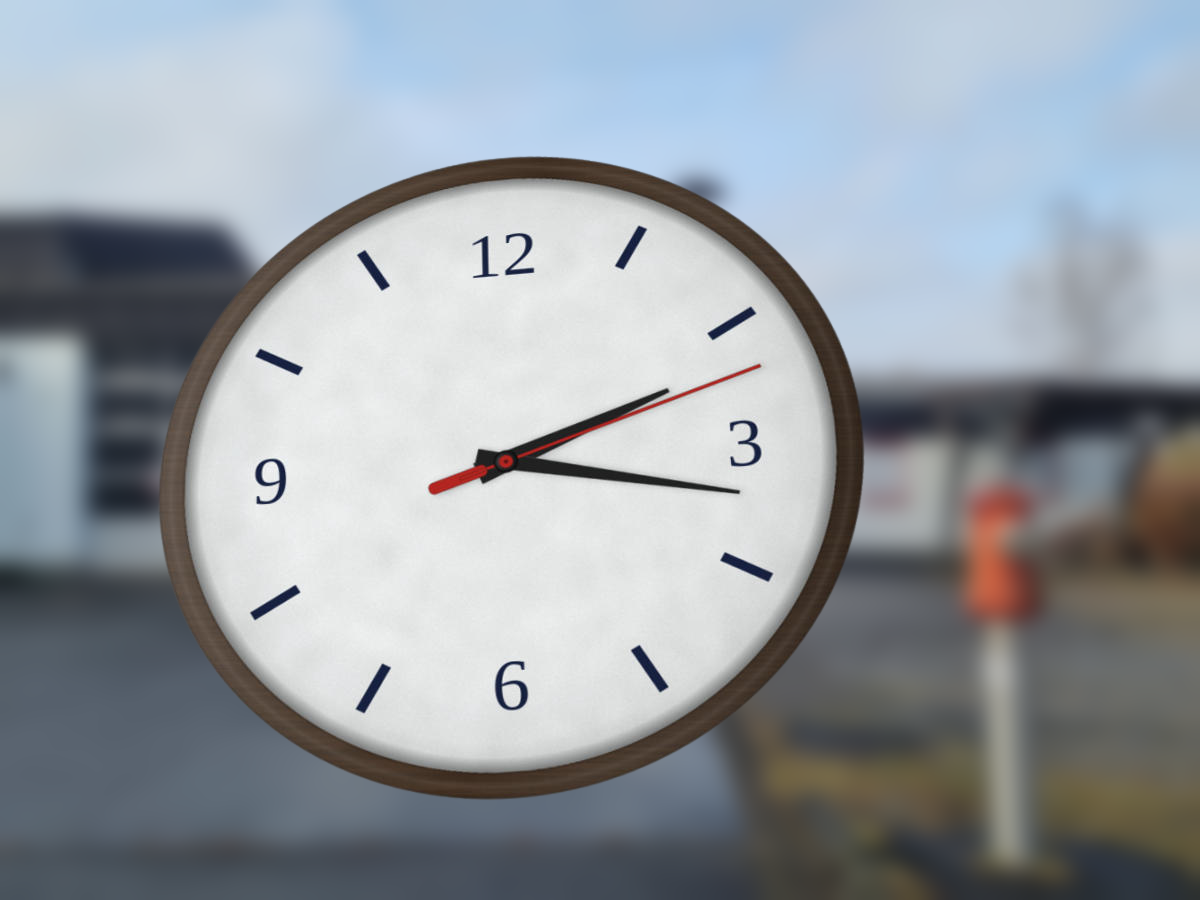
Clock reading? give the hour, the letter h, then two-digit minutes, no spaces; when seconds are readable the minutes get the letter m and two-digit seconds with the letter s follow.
2h17m12s
